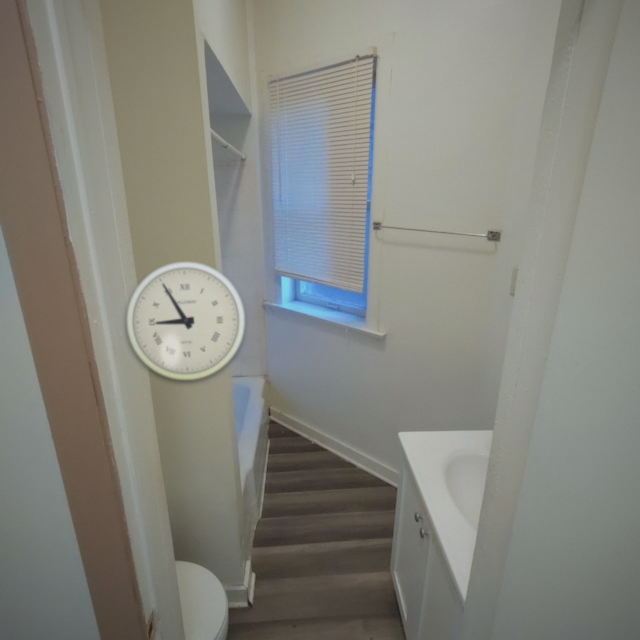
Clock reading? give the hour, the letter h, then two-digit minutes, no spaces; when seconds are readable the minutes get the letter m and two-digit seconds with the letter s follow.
8h55
